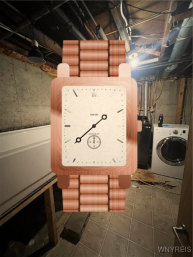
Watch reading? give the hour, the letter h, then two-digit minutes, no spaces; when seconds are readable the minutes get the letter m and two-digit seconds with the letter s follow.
1h38
